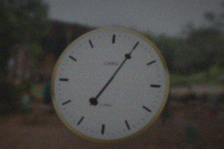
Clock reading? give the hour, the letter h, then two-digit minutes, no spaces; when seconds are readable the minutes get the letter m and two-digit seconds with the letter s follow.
7h05
